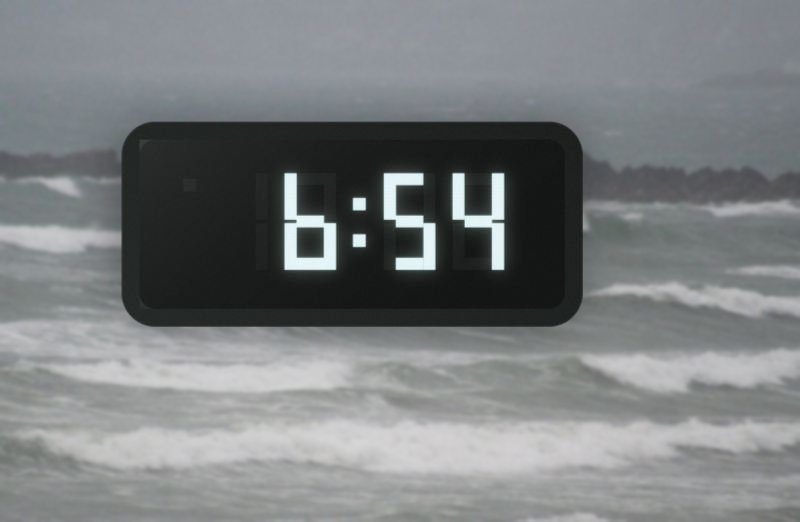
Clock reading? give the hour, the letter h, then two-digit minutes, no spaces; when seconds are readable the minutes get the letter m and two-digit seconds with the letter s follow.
6h54
